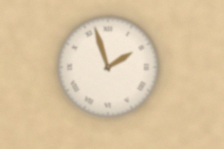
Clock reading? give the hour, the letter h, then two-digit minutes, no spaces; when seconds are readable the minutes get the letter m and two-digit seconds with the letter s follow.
1h57
